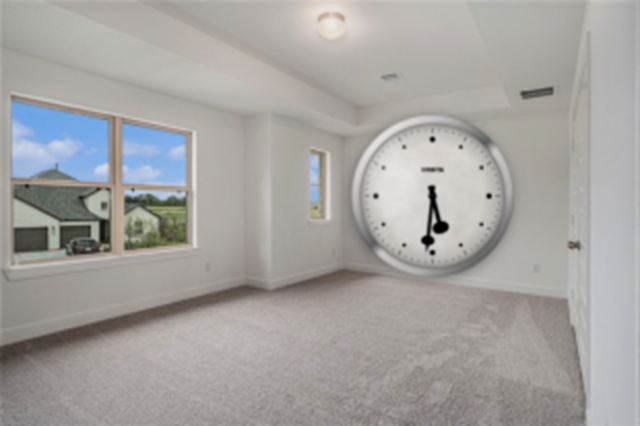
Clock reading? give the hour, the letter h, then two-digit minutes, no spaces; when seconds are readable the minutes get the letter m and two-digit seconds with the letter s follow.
5h31
